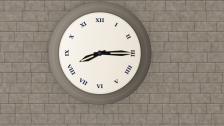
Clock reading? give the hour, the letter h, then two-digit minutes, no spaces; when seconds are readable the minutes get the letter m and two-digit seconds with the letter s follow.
8h15
